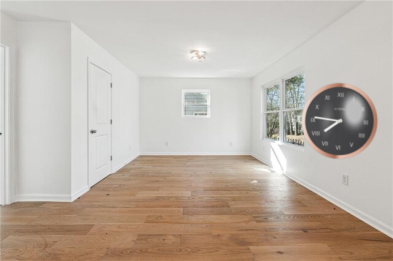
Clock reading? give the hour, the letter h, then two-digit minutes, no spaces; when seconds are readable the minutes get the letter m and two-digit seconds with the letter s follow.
7h46
